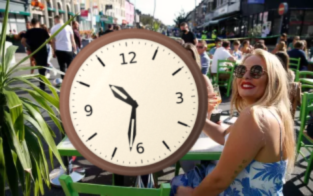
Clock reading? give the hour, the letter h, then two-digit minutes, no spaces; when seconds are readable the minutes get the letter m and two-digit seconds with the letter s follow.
10h32
